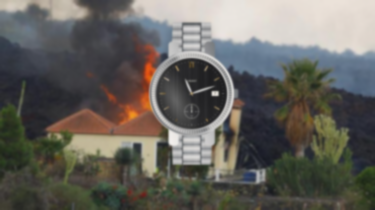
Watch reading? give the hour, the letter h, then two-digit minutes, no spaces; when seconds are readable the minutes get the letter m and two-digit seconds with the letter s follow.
11h12
